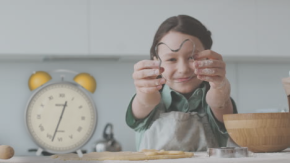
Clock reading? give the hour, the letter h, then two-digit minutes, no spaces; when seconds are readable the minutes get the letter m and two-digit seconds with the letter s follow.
12h33
